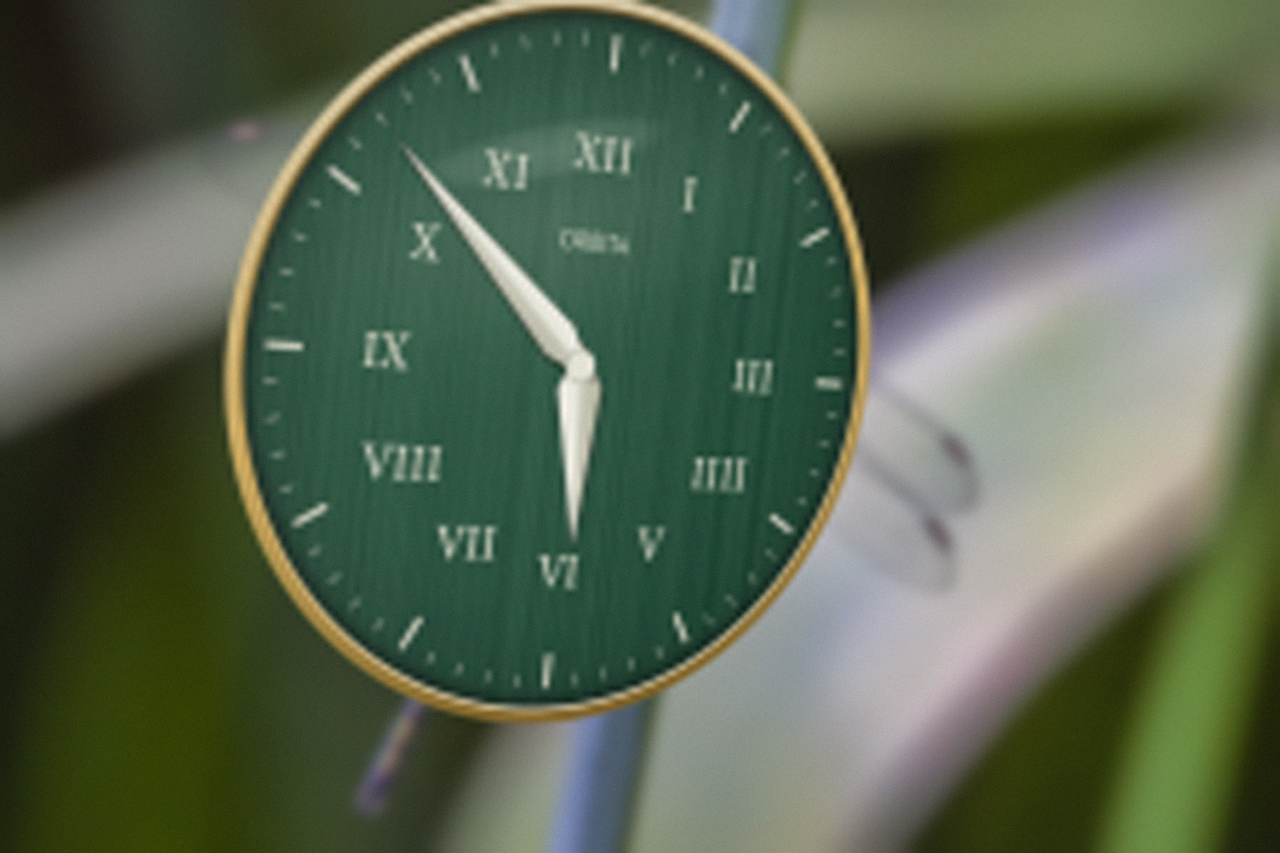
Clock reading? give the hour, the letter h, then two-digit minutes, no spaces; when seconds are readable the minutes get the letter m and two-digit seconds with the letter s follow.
5h52
